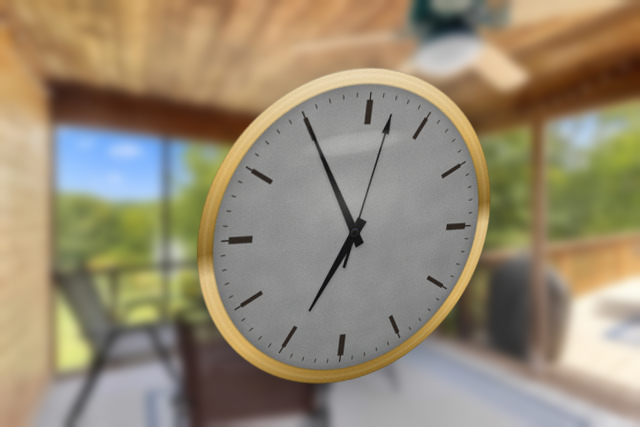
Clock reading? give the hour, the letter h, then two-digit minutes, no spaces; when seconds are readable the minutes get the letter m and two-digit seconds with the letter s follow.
6h55m02s
